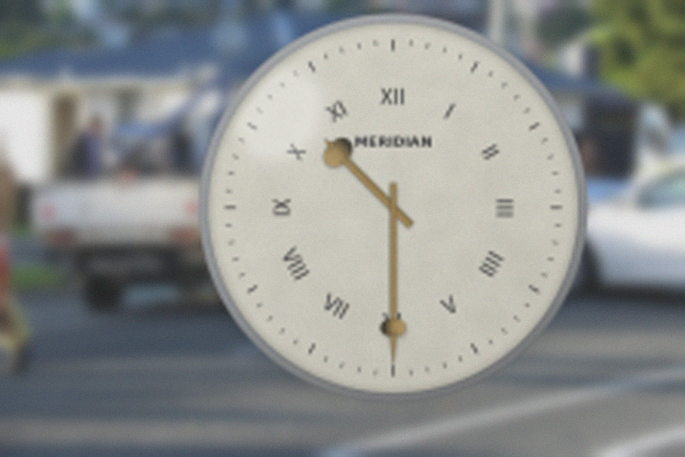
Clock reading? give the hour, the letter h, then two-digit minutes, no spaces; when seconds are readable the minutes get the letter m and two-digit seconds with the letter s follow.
10h30
